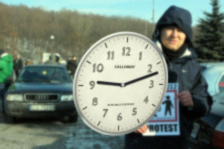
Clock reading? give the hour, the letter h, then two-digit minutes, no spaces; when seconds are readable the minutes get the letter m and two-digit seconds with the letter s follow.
9h12
